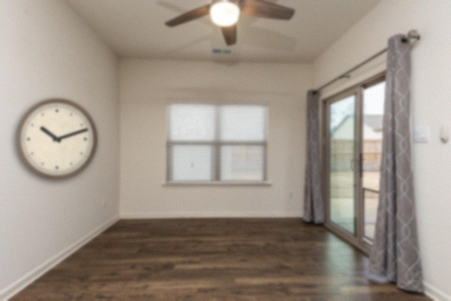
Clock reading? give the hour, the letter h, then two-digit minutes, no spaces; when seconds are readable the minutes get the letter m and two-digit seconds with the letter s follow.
10h12
